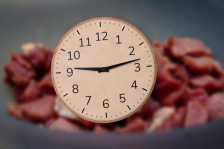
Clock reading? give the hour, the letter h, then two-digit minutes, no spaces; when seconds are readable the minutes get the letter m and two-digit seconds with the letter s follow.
9h13
